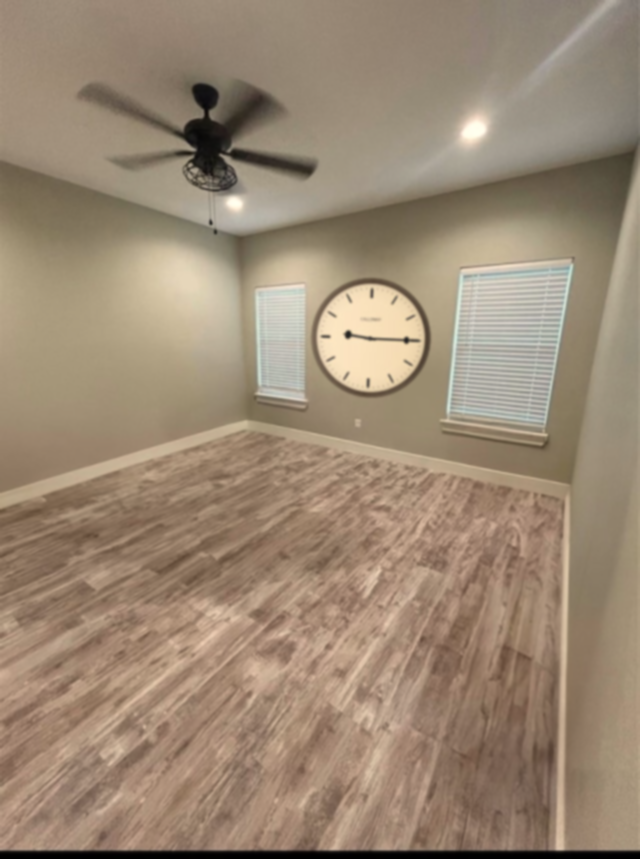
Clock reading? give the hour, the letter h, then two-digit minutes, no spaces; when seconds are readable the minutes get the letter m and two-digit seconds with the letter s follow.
9h15
